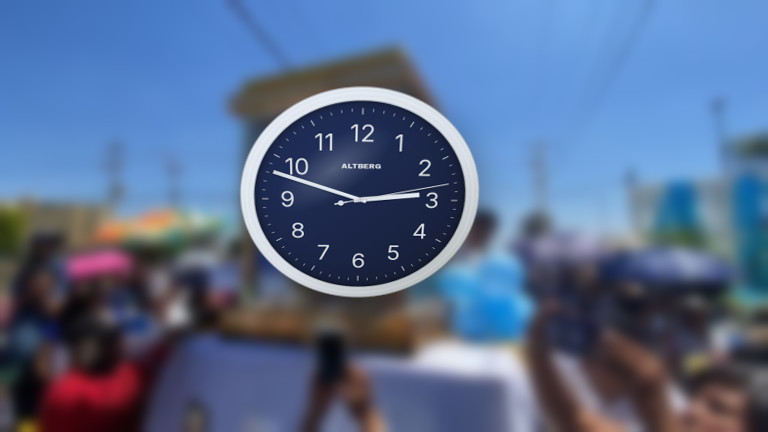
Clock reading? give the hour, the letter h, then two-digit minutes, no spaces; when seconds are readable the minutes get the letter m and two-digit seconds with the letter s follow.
2h48m13s
